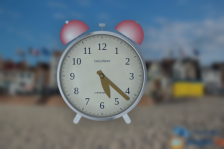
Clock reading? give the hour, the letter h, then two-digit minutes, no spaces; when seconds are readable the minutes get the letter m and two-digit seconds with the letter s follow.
5h22
